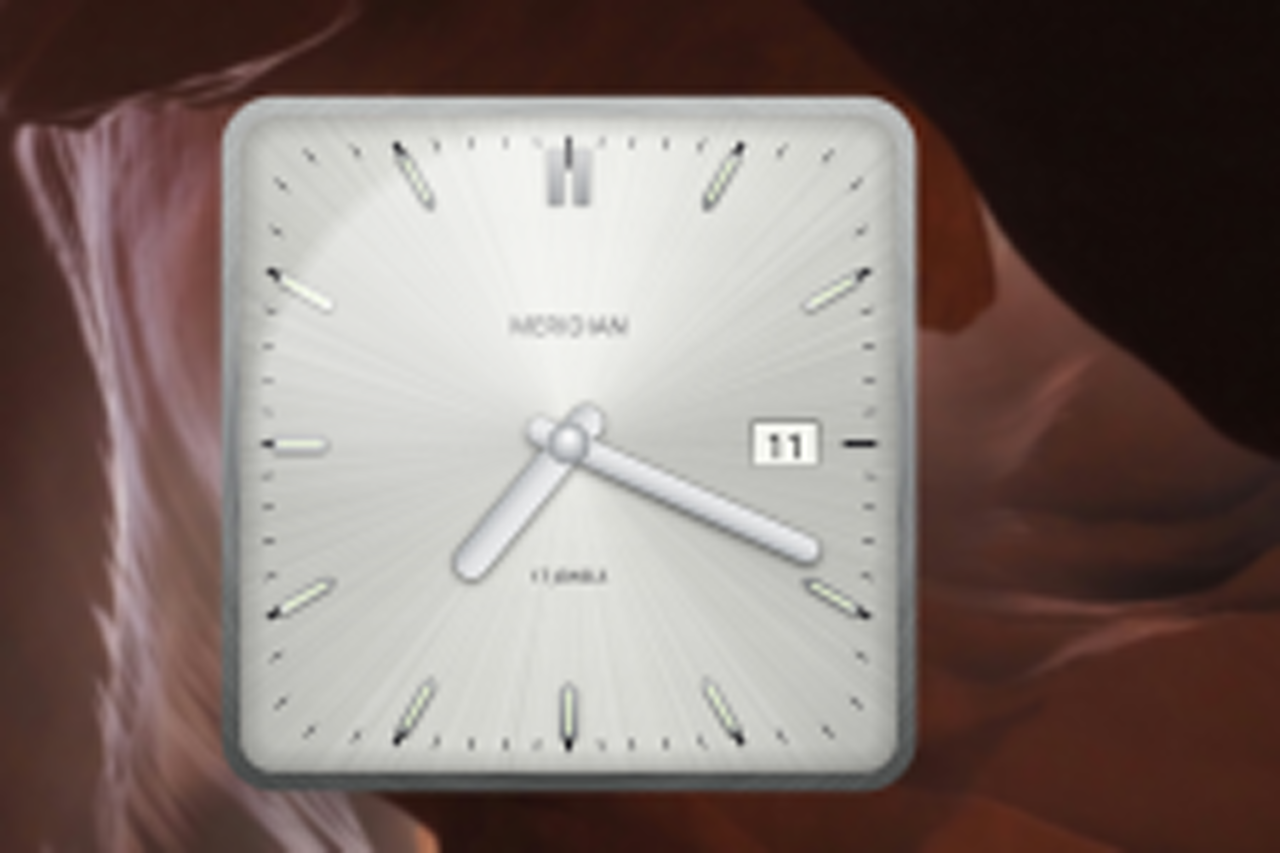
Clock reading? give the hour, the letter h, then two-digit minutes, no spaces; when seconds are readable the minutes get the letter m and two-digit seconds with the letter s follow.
7h19
